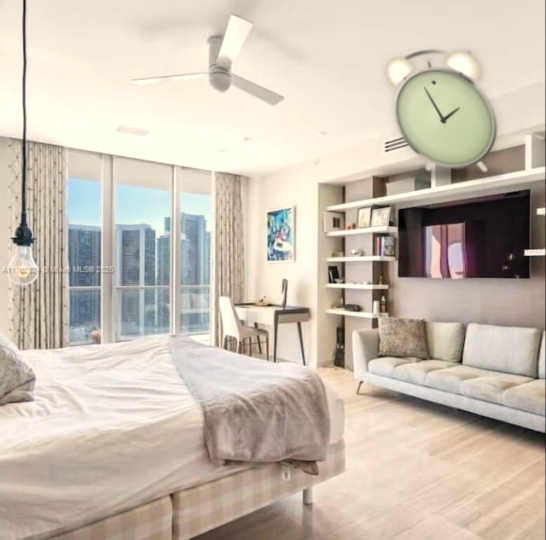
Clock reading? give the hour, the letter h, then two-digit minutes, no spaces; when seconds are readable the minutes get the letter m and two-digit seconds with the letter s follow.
1h57
